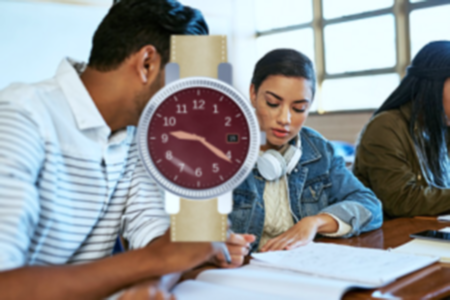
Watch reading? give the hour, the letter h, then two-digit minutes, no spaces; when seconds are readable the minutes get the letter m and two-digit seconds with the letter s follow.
9h21
